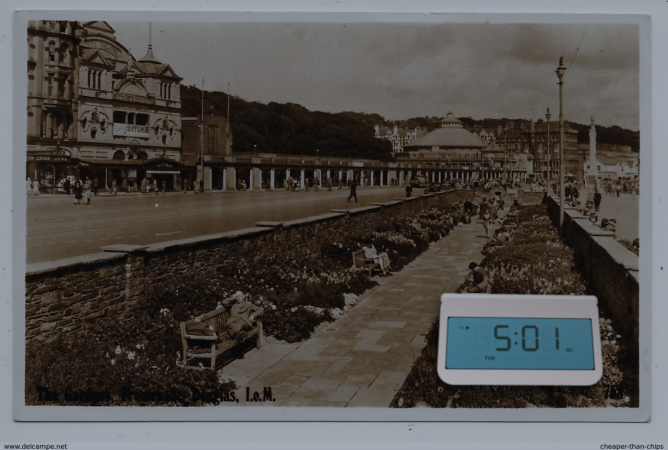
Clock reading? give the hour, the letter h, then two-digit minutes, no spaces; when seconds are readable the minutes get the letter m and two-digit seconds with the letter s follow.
5h01
